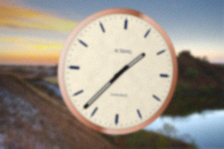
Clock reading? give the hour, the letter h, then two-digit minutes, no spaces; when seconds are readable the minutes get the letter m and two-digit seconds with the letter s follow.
1h37
